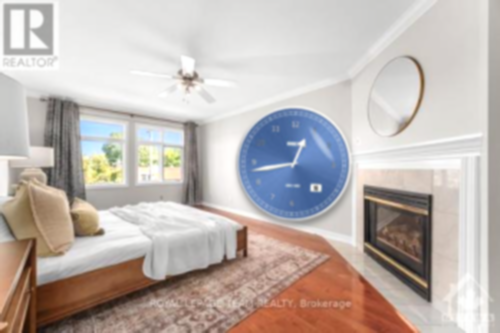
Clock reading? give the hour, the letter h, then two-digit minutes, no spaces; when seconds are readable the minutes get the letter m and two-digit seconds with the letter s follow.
12h43
